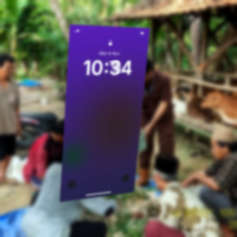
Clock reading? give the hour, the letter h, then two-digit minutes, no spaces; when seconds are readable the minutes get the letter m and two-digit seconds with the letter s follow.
10h34
